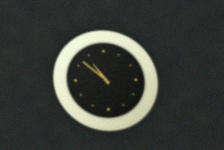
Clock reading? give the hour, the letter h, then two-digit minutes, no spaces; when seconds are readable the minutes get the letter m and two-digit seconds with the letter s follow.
10h52
